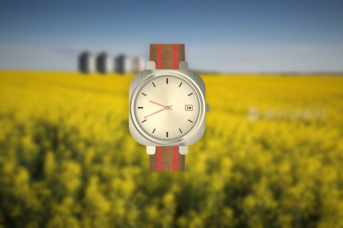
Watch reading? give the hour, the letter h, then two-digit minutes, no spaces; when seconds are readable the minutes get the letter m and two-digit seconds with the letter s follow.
9h41
